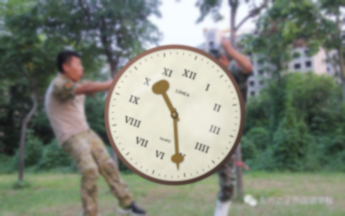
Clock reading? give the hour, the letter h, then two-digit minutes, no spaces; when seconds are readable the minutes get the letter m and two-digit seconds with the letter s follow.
10h26
